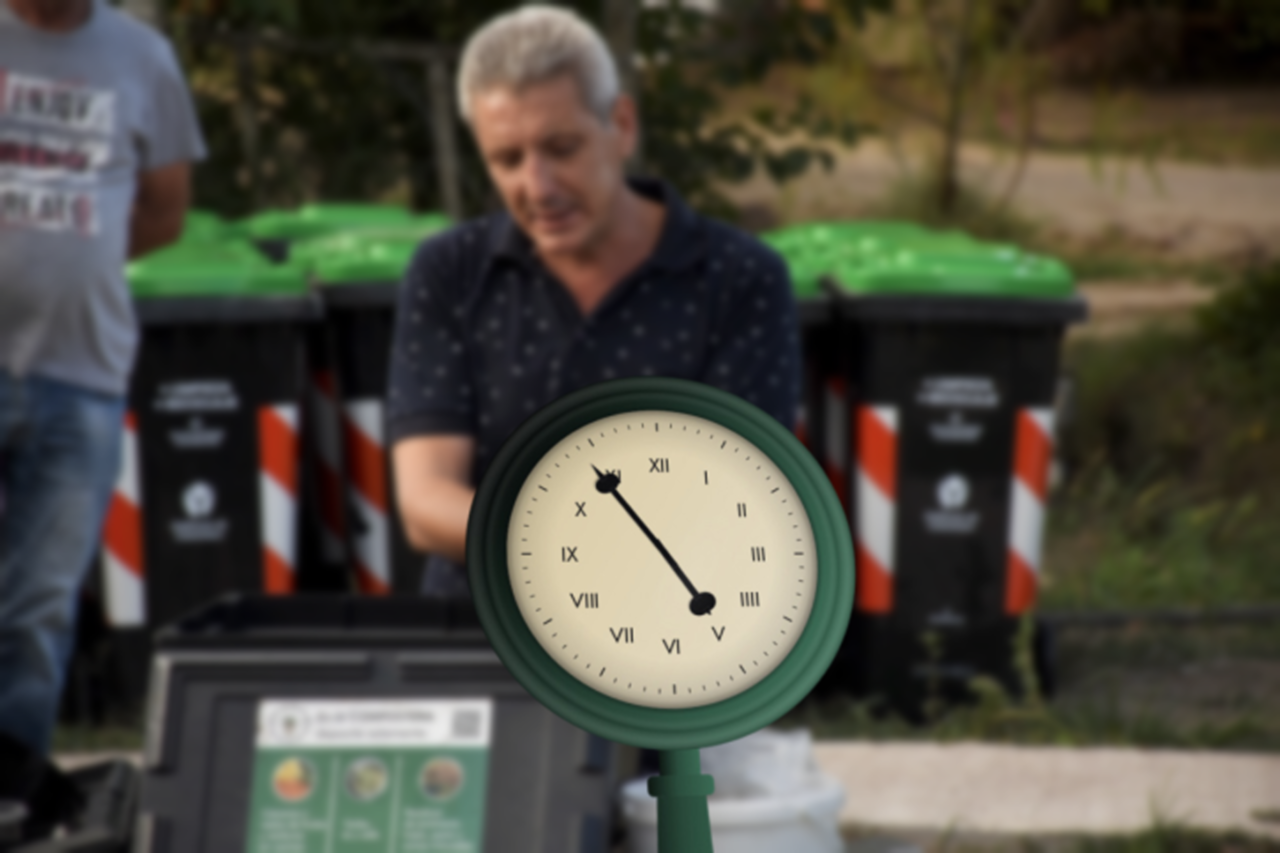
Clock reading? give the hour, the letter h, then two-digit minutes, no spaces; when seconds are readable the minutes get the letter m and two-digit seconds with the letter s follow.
4h54
